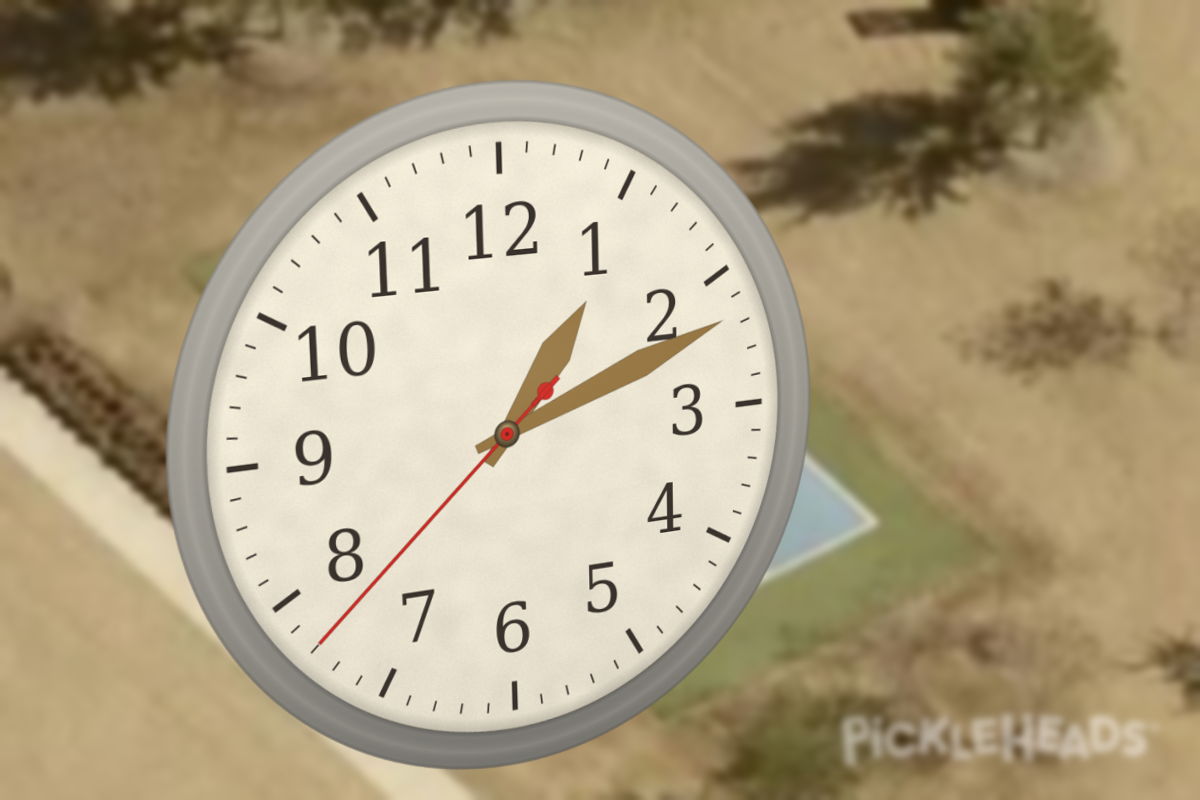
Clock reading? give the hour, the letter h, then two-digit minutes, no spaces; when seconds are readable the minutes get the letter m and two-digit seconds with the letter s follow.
1h11m38s
